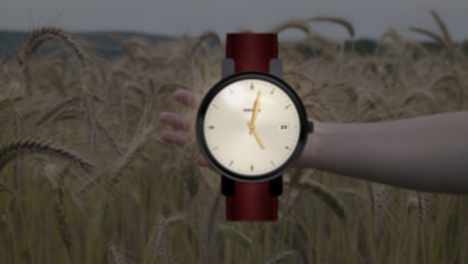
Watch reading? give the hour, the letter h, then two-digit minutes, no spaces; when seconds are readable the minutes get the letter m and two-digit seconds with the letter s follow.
5h02
